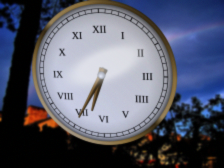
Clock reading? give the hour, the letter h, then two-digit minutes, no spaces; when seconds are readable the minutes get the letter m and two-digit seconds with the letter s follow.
6h35
